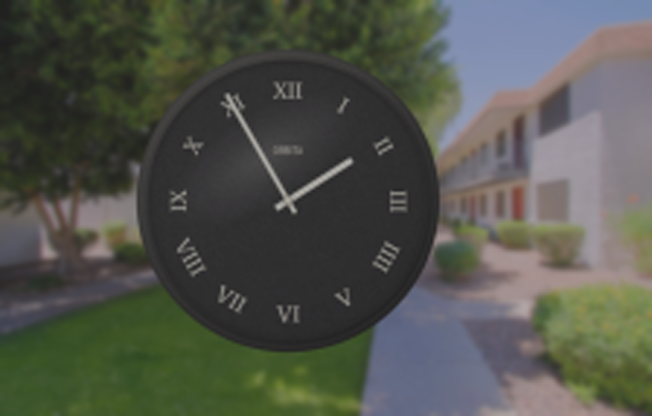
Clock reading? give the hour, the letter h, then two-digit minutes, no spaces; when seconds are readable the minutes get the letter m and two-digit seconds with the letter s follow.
1h55
